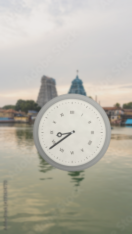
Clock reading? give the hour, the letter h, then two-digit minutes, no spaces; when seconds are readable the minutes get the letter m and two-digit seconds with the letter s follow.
8h39
